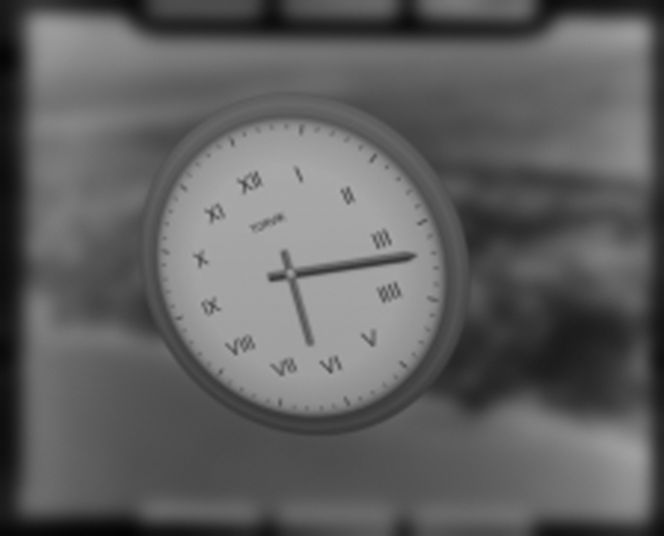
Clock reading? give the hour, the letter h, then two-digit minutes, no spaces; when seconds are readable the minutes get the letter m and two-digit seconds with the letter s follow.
6h17
